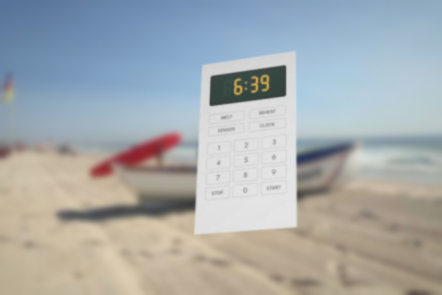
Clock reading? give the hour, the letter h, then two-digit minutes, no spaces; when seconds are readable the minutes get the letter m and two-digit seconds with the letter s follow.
6h39
